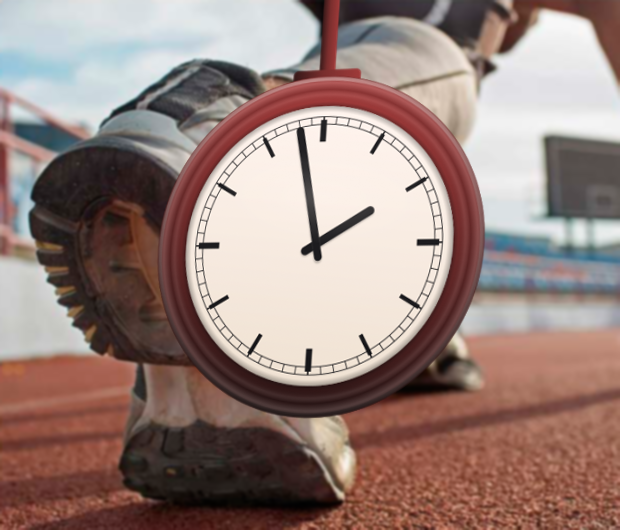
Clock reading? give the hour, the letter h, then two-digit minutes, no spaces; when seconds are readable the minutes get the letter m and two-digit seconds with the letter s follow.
1h58
